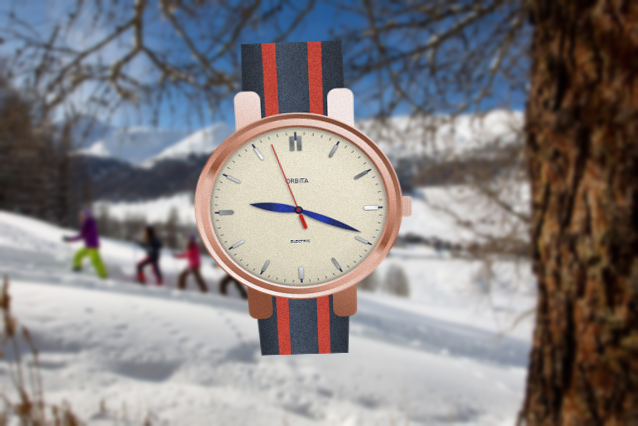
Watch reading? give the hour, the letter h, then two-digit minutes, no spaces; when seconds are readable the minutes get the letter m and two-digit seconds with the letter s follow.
9h18m57s
